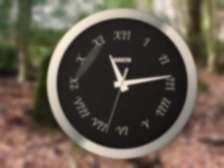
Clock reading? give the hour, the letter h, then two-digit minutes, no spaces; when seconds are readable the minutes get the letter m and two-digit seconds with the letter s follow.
11h13m33s
